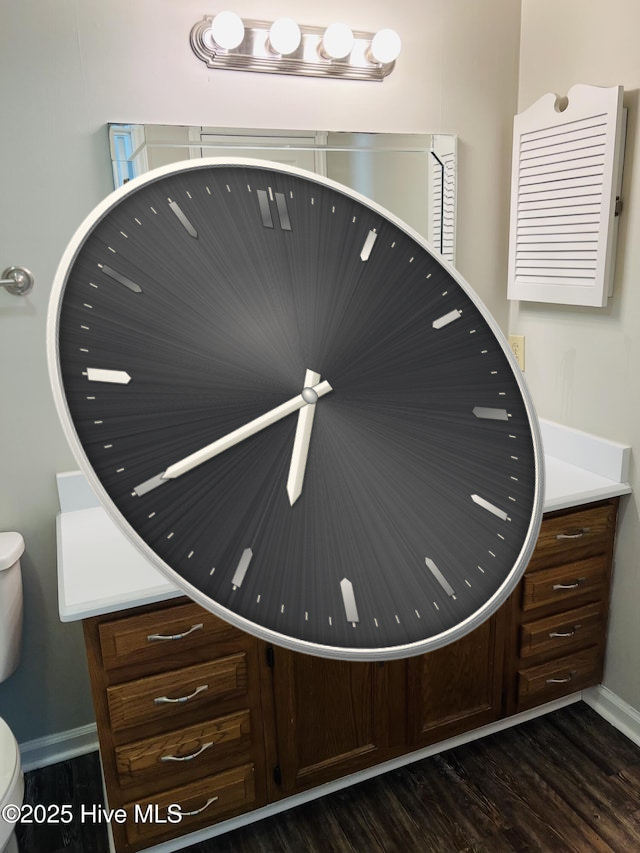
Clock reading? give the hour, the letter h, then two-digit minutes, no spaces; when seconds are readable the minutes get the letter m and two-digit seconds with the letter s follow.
6h40
